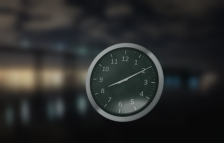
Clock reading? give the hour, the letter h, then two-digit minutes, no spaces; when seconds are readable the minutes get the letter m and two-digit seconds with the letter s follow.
8h10
